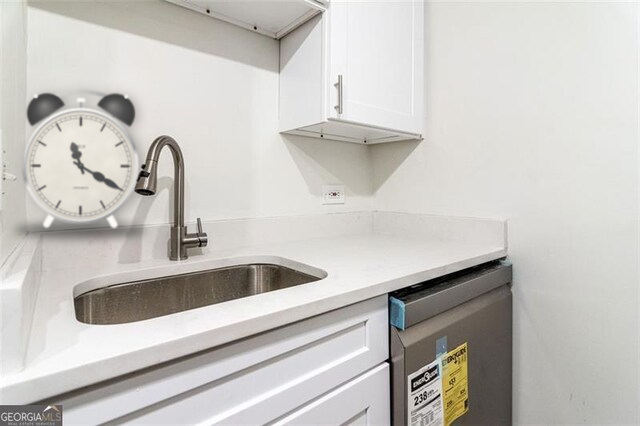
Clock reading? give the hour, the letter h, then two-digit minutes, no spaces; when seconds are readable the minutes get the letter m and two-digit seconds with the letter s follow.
11h20
